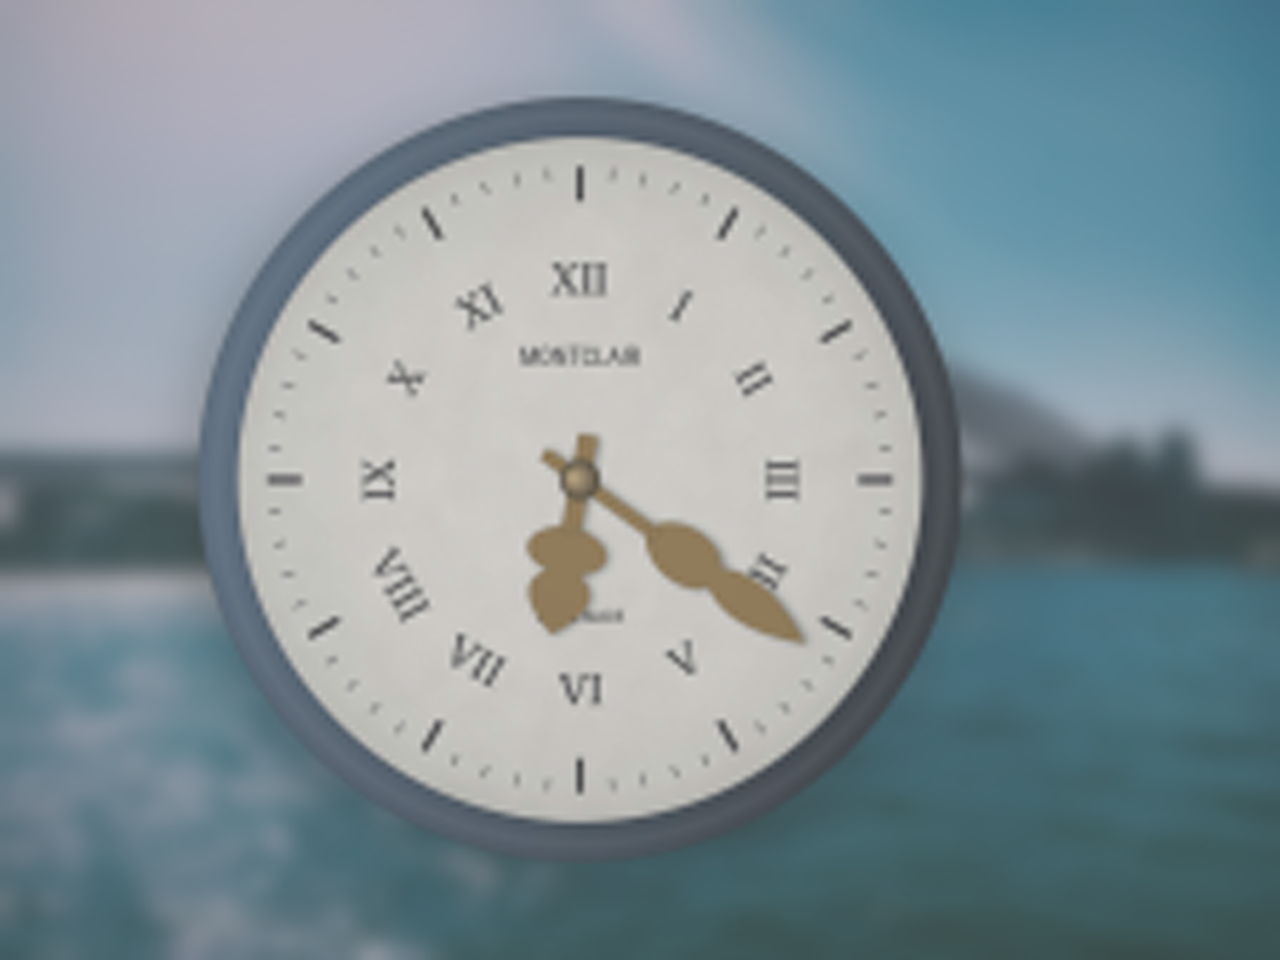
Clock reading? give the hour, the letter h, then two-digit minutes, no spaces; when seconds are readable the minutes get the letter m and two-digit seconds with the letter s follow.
6h21
